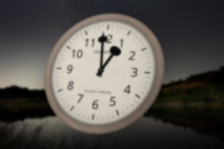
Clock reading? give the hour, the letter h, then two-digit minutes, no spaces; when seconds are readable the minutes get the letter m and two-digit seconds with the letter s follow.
12h59
